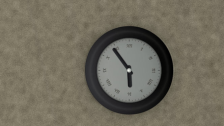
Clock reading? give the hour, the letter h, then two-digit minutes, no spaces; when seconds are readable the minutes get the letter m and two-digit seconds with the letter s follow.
5h54
